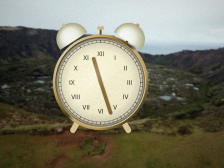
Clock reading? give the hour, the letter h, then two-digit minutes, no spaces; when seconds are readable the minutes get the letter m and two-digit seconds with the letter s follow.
11h27
